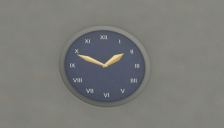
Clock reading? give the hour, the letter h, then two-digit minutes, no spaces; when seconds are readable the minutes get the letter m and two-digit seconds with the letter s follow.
1h49
